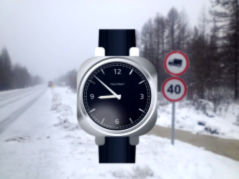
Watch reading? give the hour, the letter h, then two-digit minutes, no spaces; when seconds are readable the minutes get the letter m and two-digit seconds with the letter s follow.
8h52
